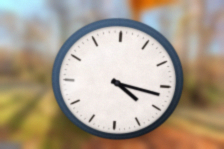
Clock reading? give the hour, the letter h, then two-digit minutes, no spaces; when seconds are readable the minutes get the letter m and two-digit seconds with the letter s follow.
4h17
